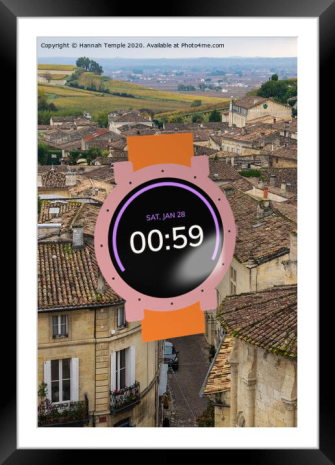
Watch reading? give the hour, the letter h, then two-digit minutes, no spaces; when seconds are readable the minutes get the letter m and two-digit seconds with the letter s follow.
0h59
